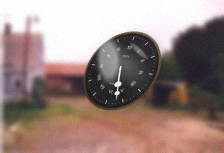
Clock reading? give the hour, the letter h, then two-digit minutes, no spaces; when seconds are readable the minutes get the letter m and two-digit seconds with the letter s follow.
5h27
